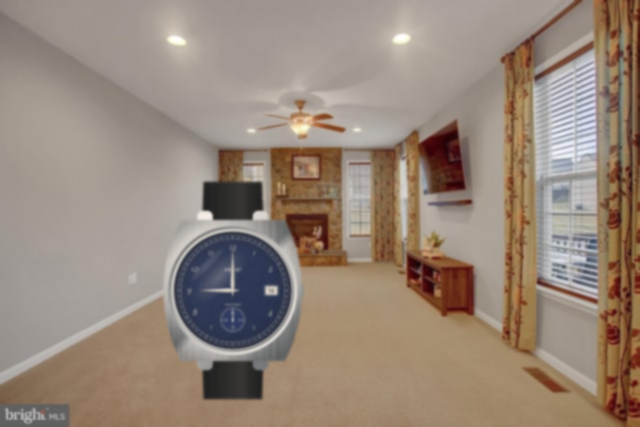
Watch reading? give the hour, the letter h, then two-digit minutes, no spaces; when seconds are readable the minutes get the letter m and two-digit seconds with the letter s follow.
9h00
